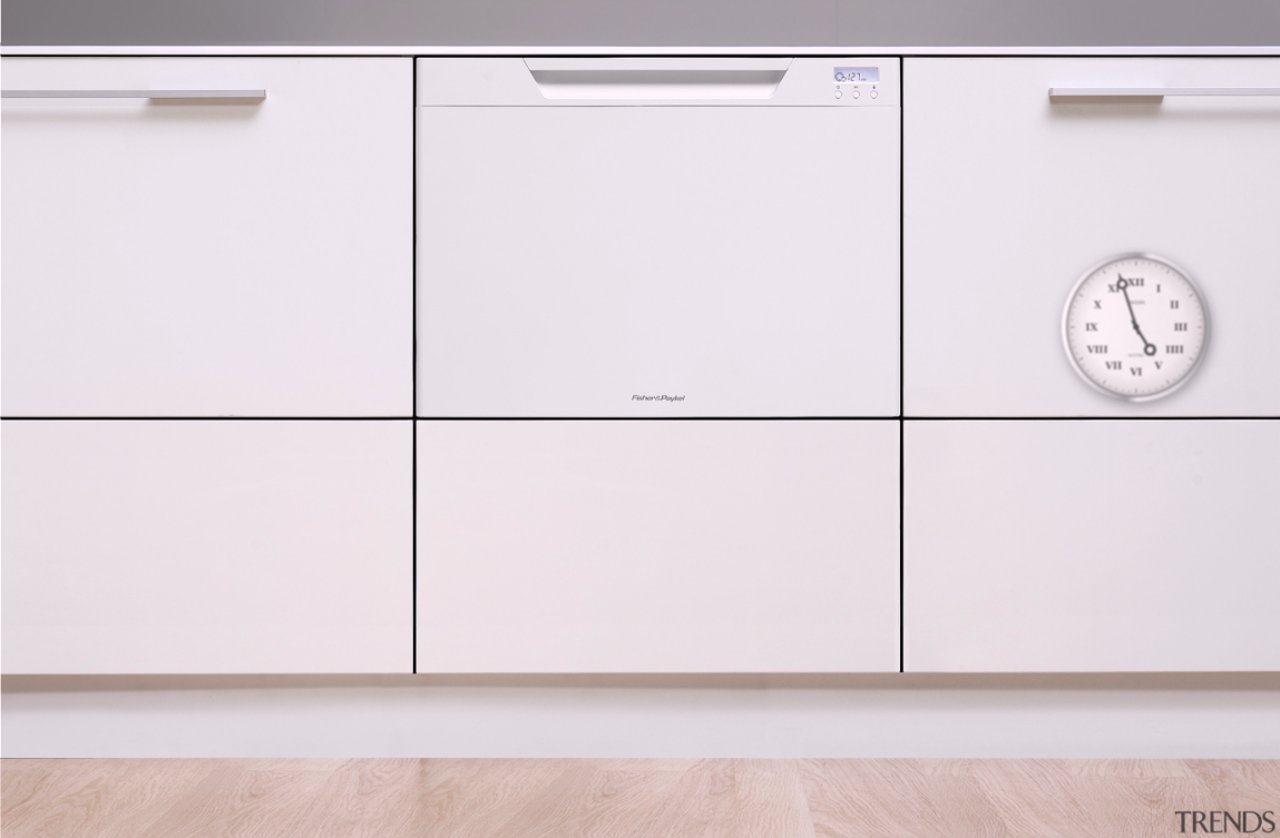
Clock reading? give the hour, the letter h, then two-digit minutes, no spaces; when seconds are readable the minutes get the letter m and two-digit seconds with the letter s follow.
4h57
